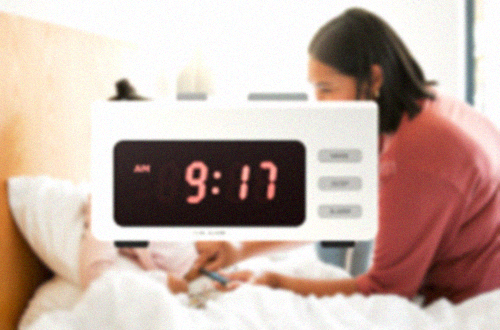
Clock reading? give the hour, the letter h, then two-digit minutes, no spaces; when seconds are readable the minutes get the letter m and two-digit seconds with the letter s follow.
9h17
